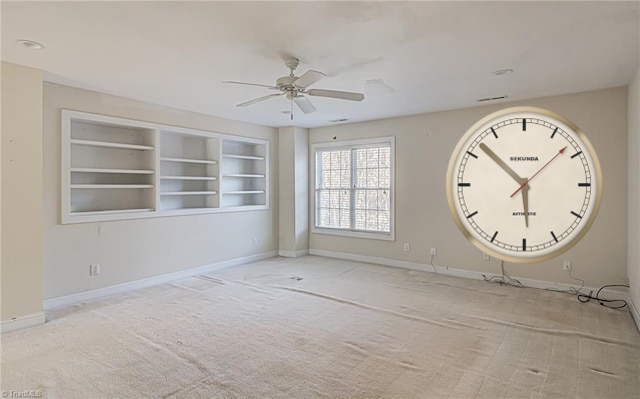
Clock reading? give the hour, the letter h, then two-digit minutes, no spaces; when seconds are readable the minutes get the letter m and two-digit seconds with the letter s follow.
5h52m08s
